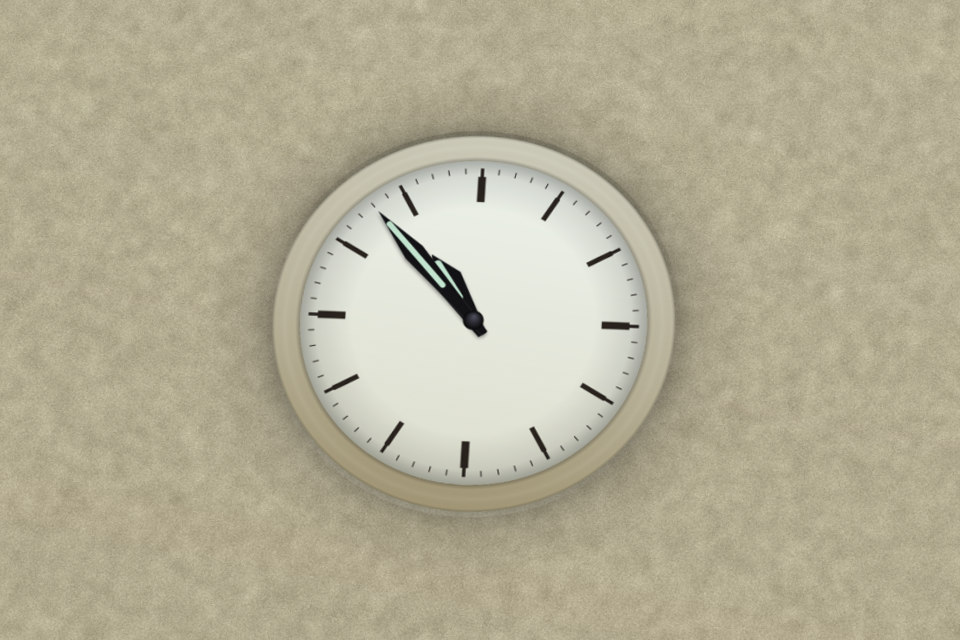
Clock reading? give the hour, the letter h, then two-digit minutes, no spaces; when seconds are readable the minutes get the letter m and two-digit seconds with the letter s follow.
10h53
